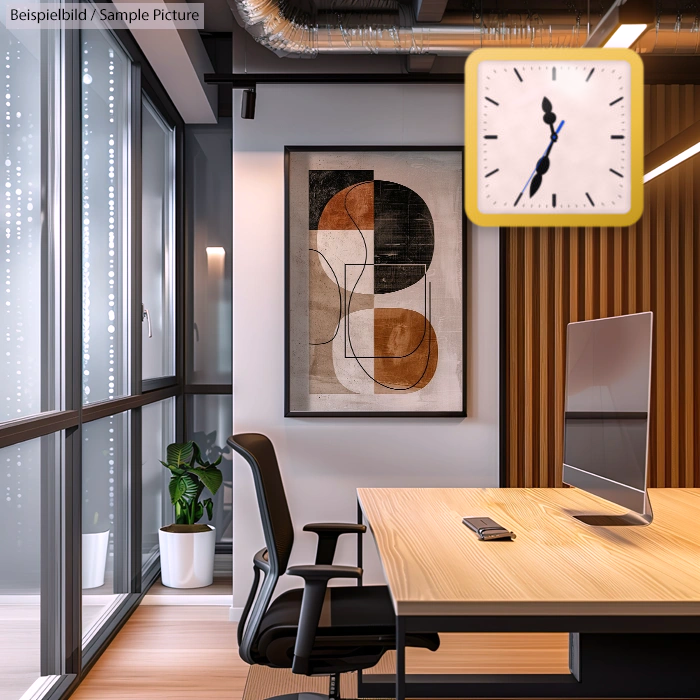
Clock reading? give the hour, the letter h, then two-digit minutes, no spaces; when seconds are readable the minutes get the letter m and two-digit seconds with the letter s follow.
11h33m35s
